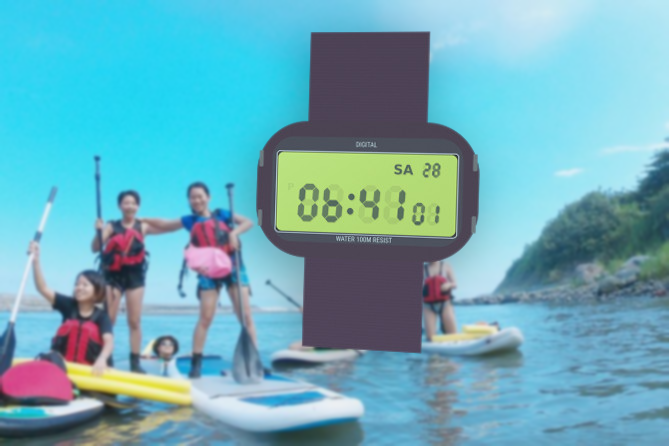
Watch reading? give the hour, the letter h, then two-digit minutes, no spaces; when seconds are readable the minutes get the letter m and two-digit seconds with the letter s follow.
6h41m01s
